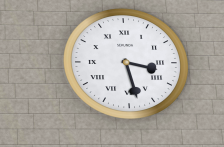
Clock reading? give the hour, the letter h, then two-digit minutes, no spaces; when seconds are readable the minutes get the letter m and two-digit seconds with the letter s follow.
3h28
